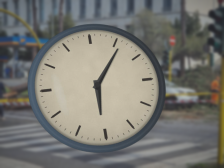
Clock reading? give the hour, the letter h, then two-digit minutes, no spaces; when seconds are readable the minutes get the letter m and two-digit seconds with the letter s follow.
6h06
